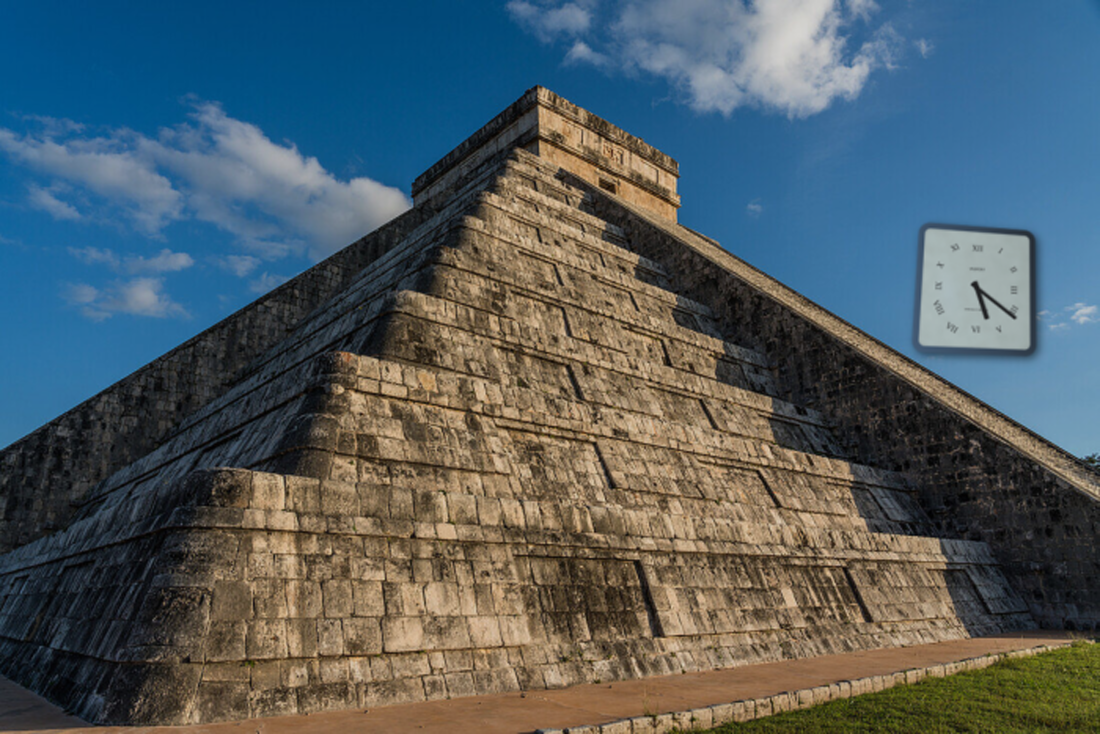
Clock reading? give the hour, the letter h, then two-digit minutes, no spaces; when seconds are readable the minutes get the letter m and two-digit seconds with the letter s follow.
5h21
